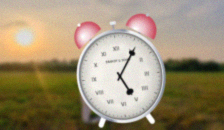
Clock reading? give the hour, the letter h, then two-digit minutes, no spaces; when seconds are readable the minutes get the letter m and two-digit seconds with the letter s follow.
5h06
